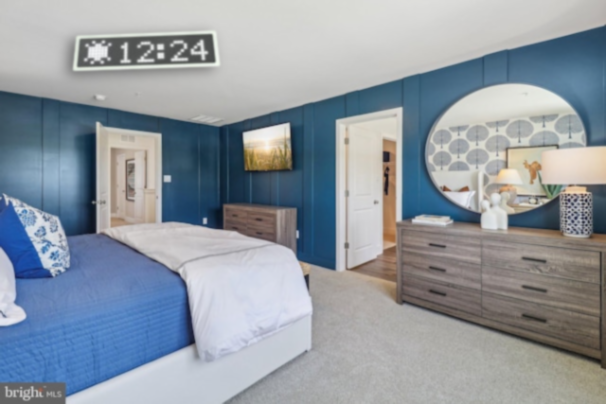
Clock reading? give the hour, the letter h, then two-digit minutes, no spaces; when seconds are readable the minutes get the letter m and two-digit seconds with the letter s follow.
12h24
